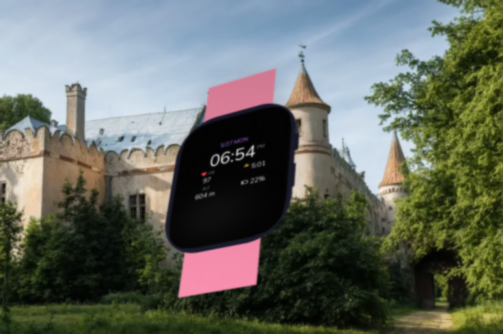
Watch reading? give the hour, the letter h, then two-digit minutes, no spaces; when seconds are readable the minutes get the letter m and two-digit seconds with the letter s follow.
6h54
